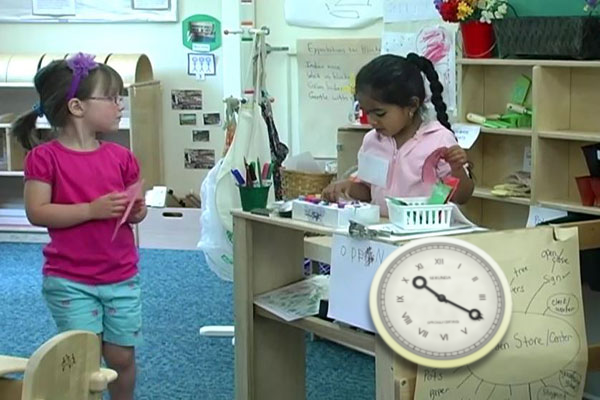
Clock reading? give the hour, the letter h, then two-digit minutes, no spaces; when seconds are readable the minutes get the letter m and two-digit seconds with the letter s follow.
10h20
